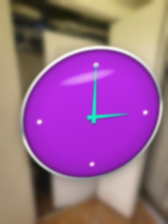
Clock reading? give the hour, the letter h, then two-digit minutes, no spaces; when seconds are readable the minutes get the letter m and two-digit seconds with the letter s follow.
3h00
